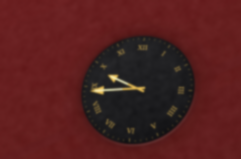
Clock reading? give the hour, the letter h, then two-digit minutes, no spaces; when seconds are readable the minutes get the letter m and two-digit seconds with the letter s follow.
9h44
